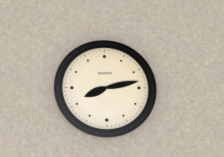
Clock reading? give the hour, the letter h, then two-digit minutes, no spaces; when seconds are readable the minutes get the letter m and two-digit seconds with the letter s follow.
8h13
